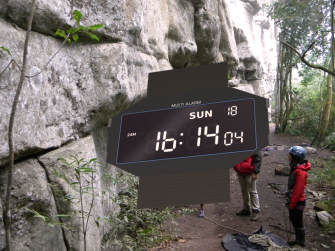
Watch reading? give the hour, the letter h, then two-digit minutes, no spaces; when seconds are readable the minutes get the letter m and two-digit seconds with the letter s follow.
16h14m04s
